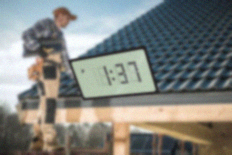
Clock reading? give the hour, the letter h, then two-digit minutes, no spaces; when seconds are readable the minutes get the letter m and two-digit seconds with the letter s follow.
1h37
